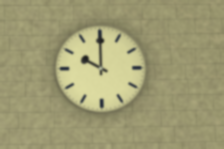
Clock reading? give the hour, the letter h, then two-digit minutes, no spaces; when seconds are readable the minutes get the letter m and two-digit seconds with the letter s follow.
10h00
